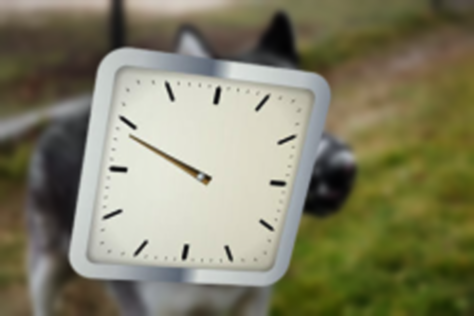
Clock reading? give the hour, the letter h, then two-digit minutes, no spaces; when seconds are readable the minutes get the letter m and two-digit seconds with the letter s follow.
9h49
